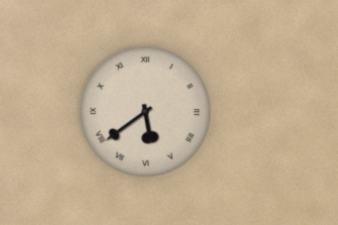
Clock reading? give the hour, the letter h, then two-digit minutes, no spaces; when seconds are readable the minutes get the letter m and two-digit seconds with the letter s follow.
5h39
